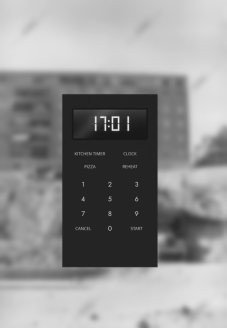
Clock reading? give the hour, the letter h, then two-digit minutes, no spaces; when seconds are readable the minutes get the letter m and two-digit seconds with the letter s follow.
17h01
